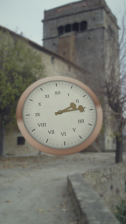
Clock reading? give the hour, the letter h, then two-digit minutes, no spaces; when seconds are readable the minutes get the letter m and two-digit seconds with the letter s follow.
2h14
